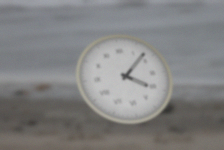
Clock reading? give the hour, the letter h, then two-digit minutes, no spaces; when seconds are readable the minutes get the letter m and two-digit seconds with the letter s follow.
4h08
